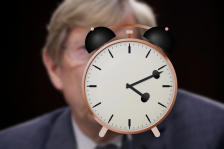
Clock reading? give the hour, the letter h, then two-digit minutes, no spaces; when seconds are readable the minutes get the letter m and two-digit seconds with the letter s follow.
4h11
